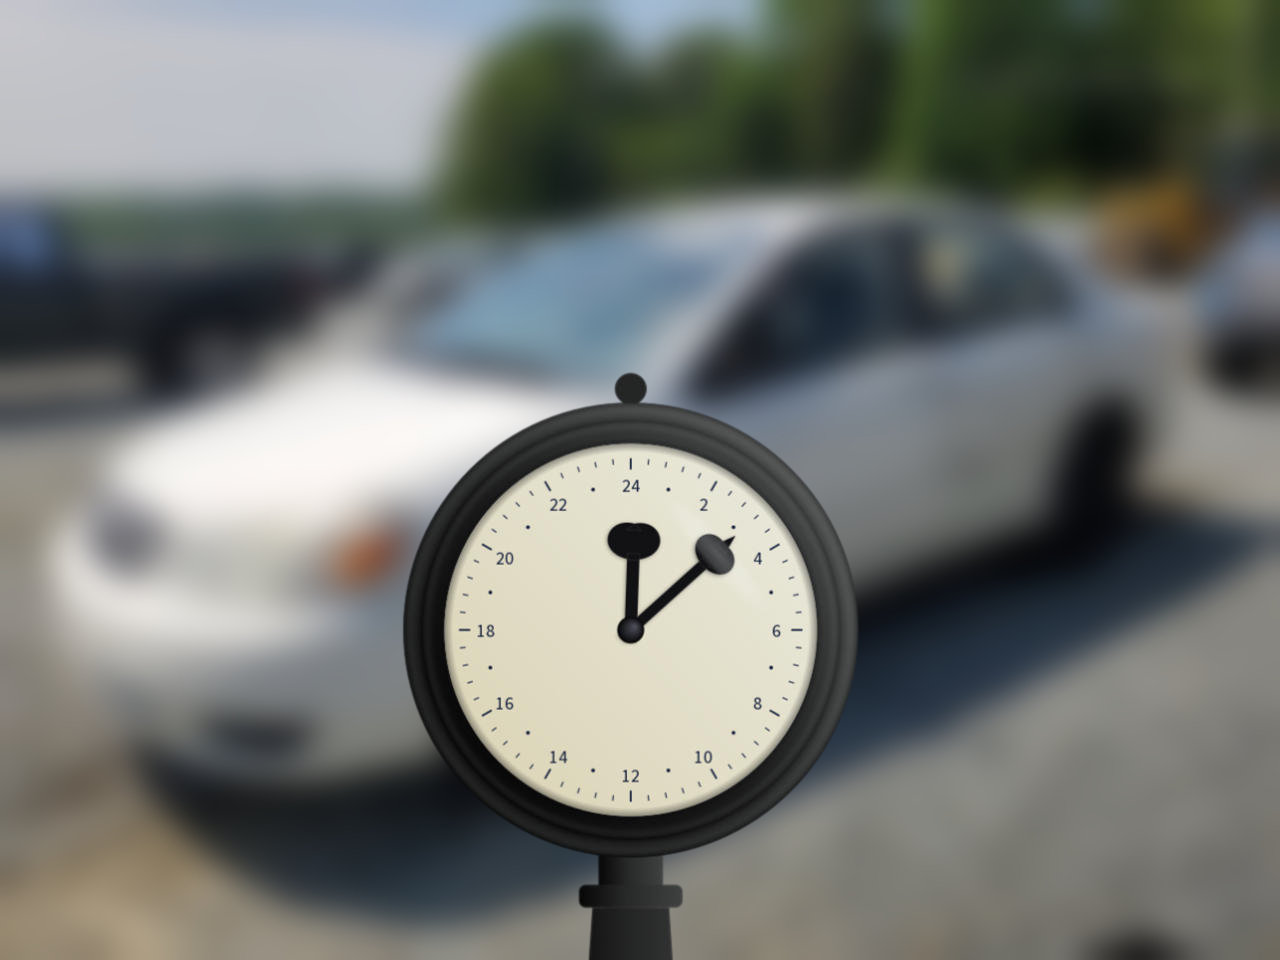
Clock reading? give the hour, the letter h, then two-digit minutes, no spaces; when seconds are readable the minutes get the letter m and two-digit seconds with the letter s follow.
0h08
